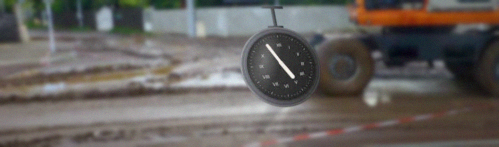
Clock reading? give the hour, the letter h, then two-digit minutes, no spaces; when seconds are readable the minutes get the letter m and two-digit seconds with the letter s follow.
4h55
